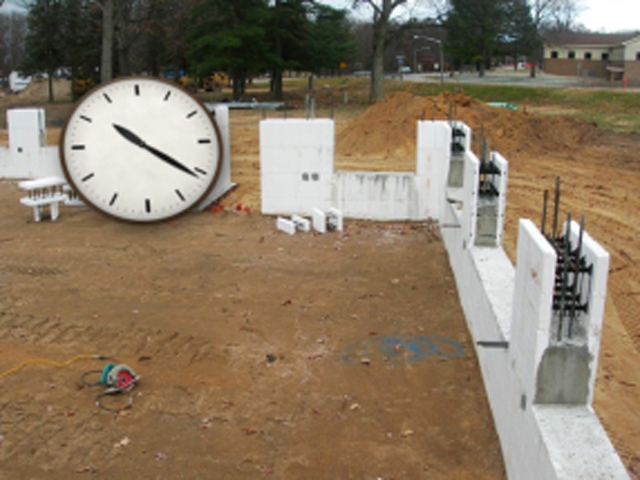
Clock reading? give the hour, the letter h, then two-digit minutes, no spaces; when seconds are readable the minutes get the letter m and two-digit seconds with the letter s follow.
10h21
